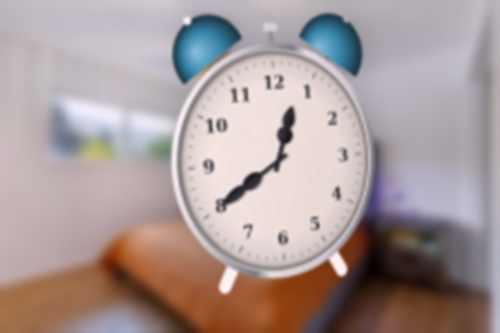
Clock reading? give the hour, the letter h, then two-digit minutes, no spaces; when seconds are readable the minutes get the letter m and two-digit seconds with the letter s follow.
12h40
